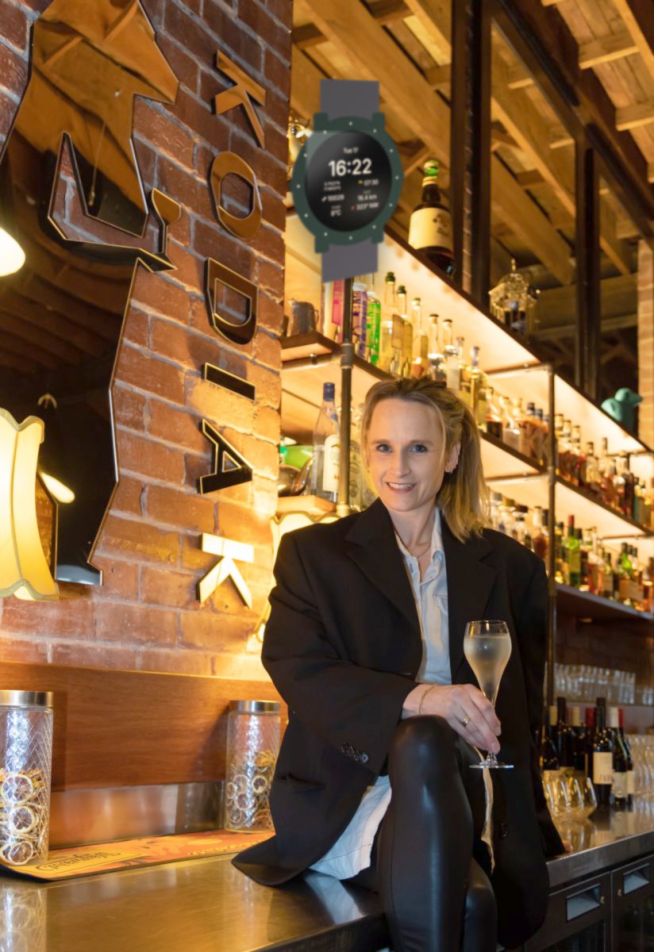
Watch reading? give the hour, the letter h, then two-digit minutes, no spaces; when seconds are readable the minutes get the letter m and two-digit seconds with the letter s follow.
16h22
